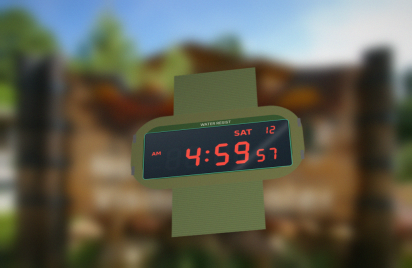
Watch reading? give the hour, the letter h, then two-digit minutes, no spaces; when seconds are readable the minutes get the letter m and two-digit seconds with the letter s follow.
4h59m57s
